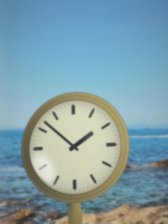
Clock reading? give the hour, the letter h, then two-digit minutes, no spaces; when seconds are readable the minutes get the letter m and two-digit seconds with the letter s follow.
1h52
